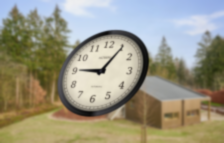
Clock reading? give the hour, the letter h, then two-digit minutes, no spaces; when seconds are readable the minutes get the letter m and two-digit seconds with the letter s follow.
9h05
